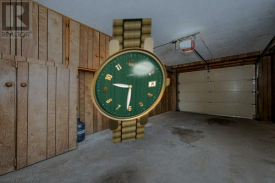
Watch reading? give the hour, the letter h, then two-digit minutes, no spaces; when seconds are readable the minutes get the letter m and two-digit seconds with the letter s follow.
9h31
